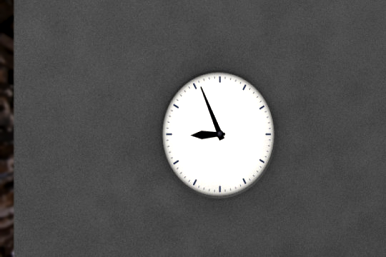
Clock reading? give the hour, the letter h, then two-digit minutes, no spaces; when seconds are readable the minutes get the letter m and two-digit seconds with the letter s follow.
8h56
